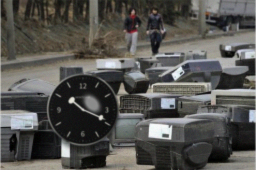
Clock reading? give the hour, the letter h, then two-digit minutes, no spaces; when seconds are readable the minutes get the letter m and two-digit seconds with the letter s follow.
10h19
